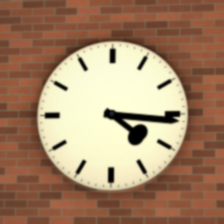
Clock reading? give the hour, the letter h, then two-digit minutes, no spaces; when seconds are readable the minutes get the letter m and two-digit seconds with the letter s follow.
4h16
